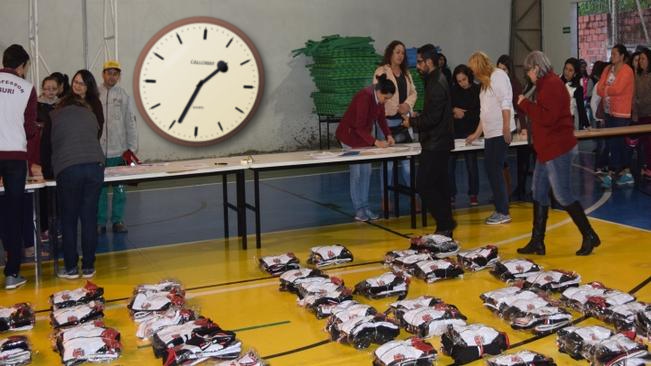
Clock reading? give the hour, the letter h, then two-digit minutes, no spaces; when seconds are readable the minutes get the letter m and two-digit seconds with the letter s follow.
1h34
